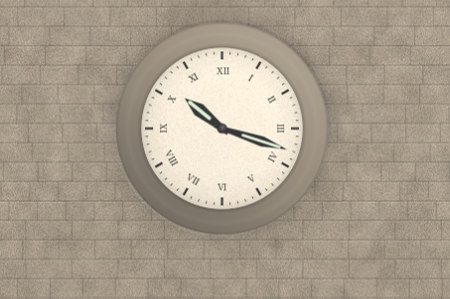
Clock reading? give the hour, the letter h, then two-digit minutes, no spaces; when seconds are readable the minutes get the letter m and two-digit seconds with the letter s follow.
10h18
